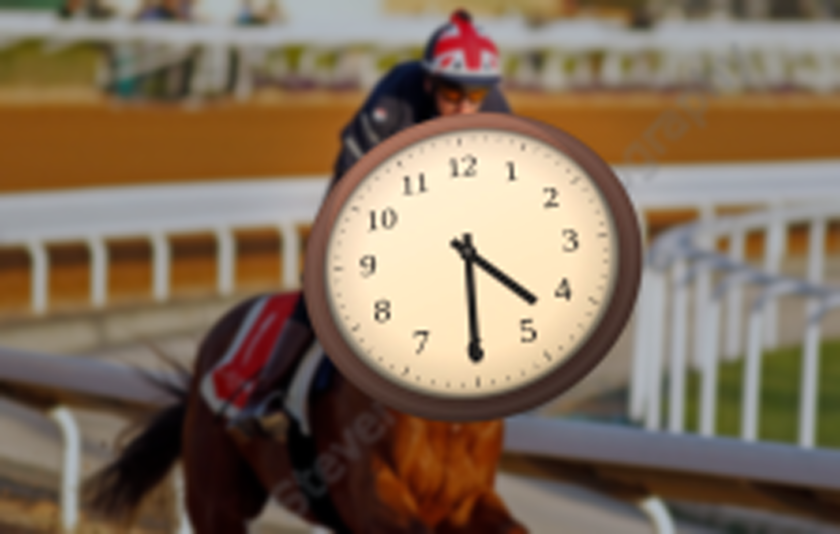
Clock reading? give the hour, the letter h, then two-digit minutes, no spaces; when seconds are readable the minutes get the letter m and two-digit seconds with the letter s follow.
4h30
